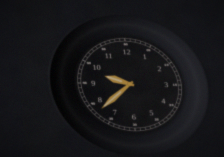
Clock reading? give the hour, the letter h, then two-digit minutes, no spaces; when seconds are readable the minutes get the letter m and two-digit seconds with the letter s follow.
9h38
